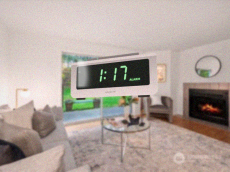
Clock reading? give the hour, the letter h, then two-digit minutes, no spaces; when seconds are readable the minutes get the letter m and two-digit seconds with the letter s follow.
1h17
